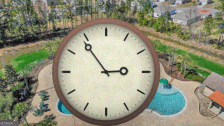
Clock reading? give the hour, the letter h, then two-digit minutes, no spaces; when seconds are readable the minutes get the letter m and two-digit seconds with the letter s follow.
2h54
